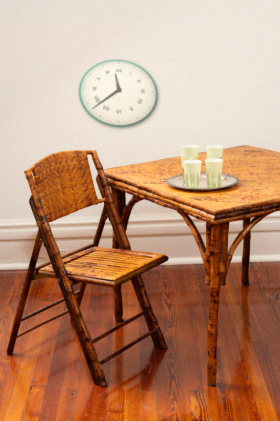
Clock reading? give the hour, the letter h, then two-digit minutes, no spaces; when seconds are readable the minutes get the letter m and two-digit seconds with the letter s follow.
11h38
